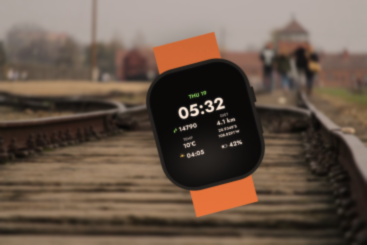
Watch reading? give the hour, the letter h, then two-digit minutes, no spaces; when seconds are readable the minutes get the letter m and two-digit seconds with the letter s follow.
5h32
